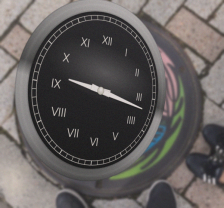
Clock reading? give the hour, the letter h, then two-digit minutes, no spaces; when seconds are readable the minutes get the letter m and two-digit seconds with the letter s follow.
9h17
